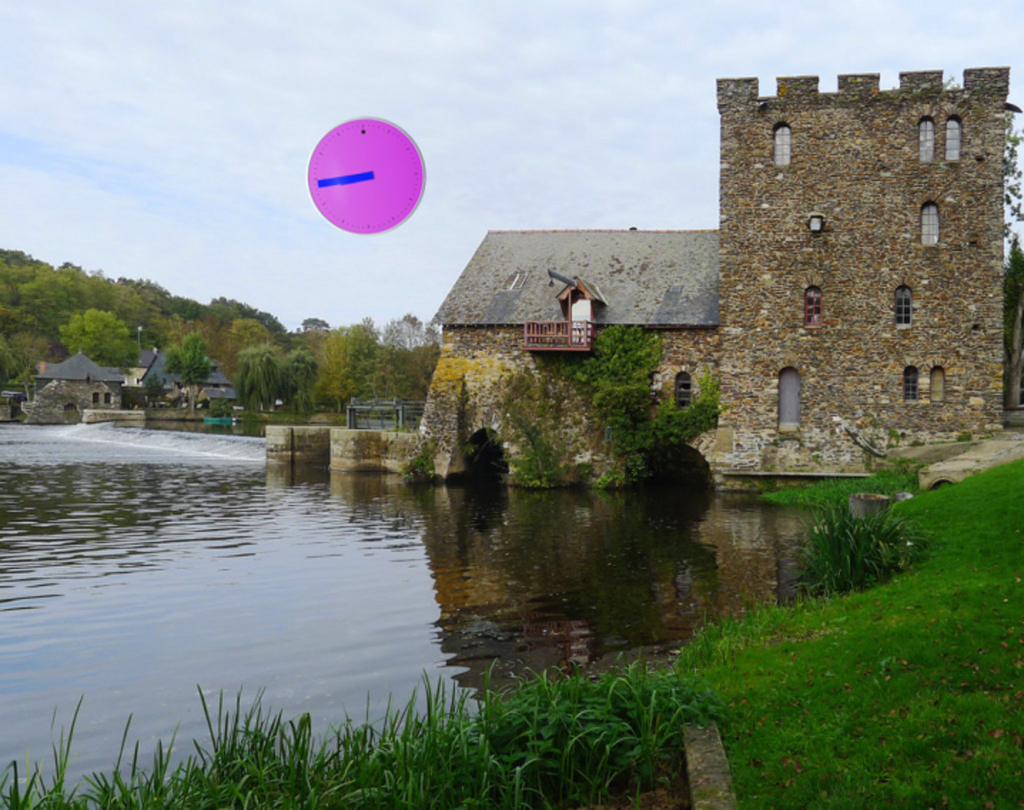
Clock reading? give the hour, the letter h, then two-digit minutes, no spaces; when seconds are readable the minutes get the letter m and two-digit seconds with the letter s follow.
8h44
